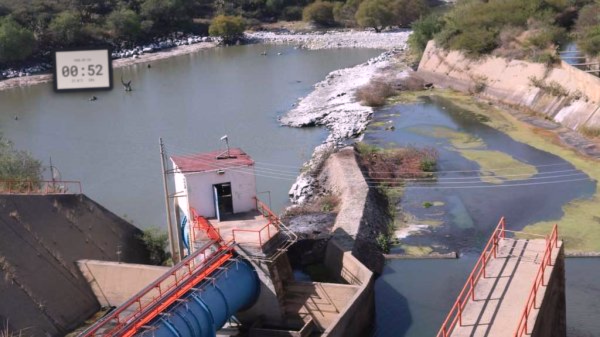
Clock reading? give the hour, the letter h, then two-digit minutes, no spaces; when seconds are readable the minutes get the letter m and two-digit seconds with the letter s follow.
0h52
